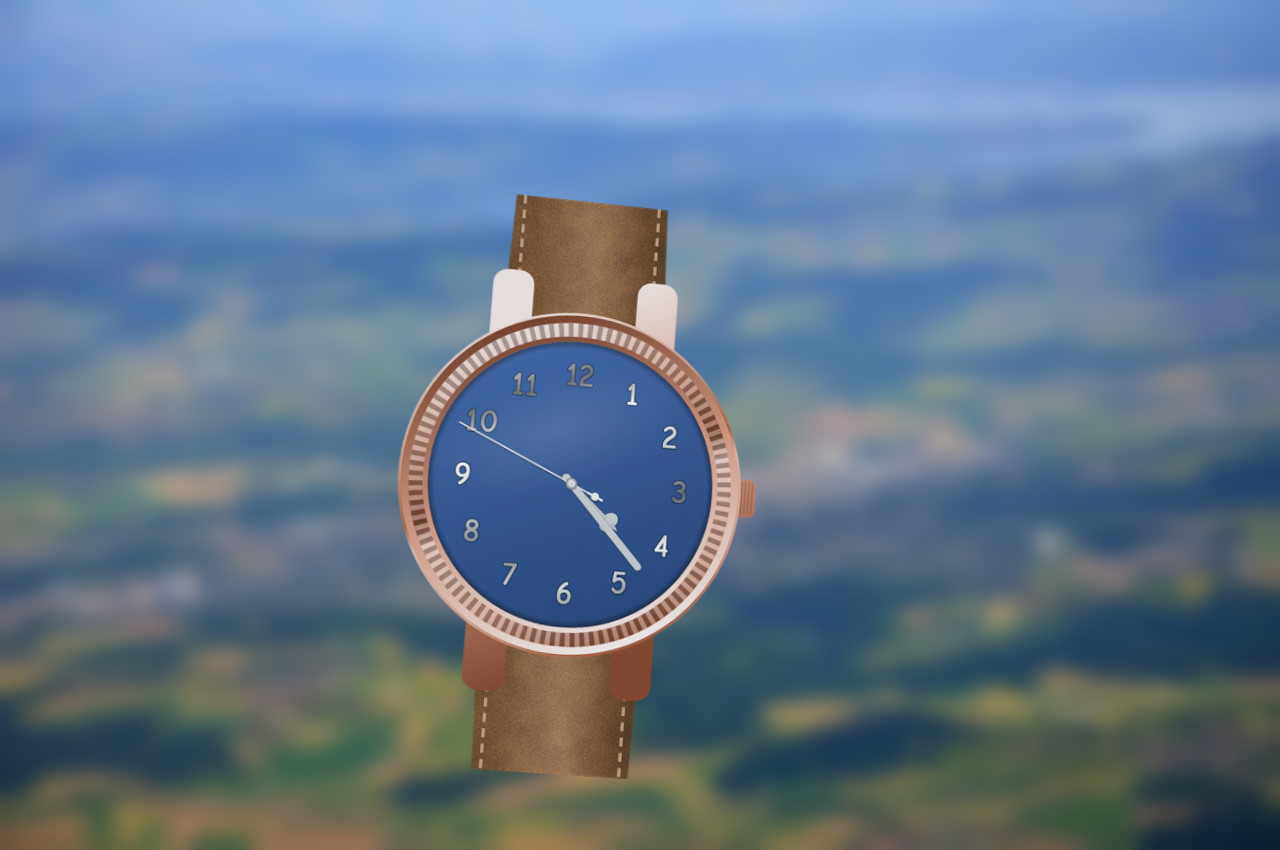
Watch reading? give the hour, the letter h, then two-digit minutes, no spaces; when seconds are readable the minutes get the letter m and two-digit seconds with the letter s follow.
4h22m49s
